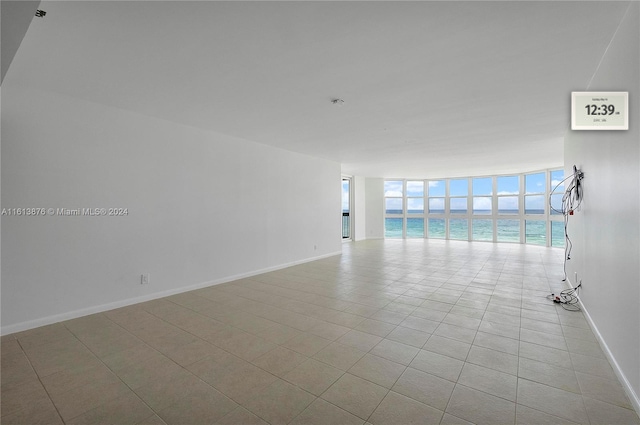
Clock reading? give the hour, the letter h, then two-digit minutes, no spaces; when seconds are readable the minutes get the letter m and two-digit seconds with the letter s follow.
12h39
